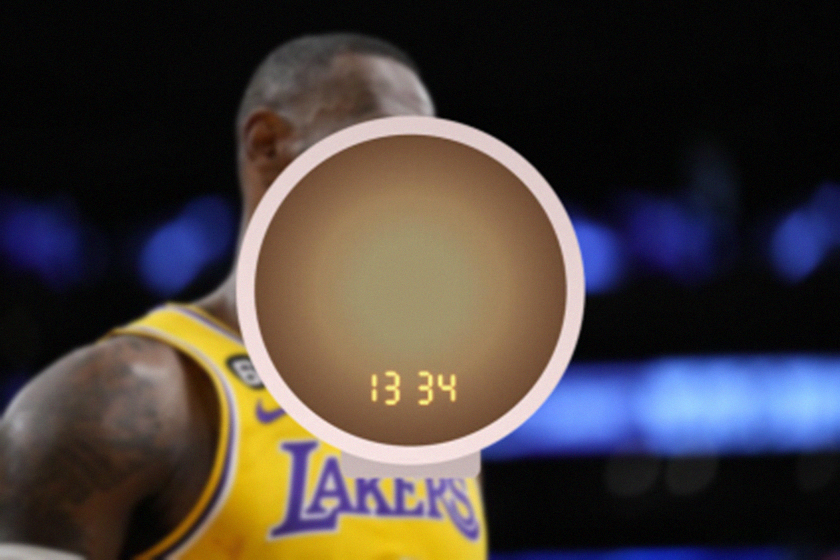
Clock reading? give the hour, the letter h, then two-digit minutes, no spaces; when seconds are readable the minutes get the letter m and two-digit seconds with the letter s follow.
13h34
